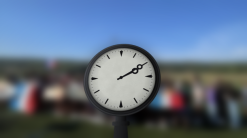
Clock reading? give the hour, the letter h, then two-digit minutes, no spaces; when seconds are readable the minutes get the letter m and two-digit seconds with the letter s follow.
2h10
